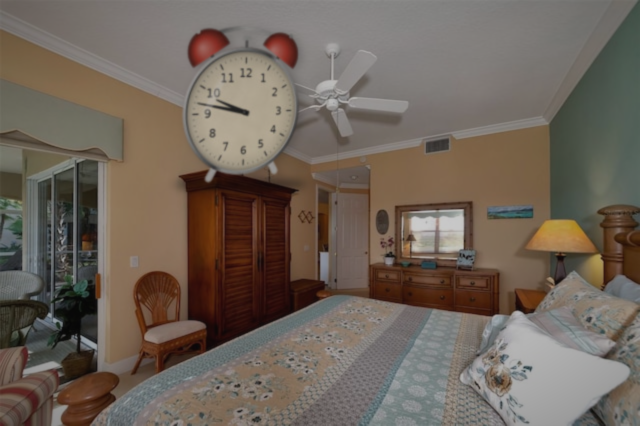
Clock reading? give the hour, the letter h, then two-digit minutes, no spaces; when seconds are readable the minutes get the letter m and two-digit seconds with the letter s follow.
9h47
